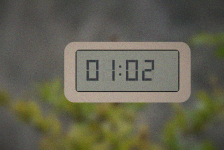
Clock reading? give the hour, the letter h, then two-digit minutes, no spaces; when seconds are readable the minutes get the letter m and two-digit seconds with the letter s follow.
1h02
